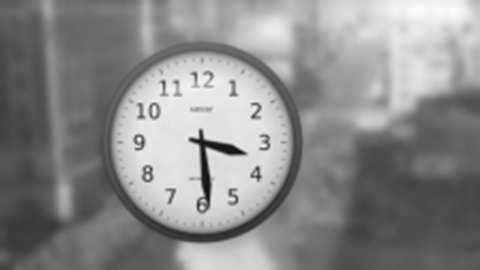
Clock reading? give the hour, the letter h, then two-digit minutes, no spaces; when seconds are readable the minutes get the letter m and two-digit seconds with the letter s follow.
3h29
